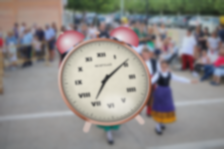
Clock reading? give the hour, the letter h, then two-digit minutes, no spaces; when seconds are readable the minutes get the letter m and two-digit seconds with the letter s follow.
7h09
